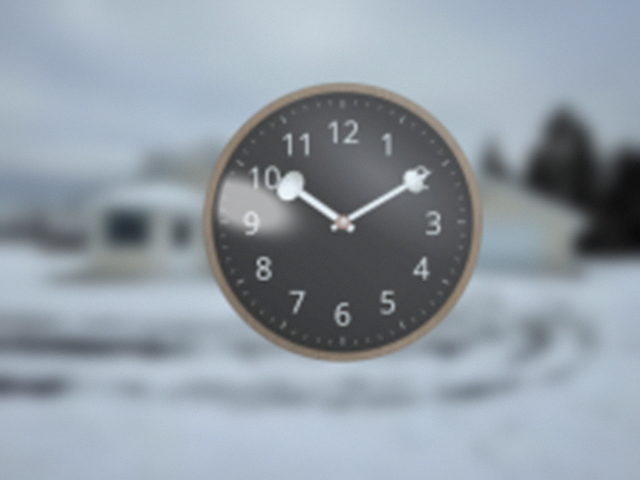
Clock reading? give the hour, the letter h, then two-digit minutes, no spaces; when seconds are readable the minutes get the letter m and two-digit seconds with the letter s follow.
10h10
